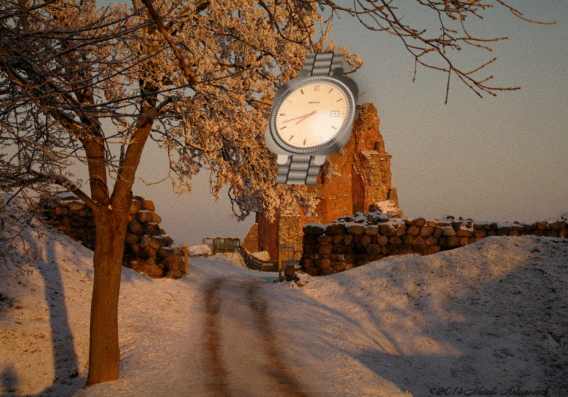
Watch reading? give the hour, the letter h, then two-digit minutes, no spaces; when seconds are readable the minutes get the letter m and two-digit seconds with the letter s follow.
7h42
